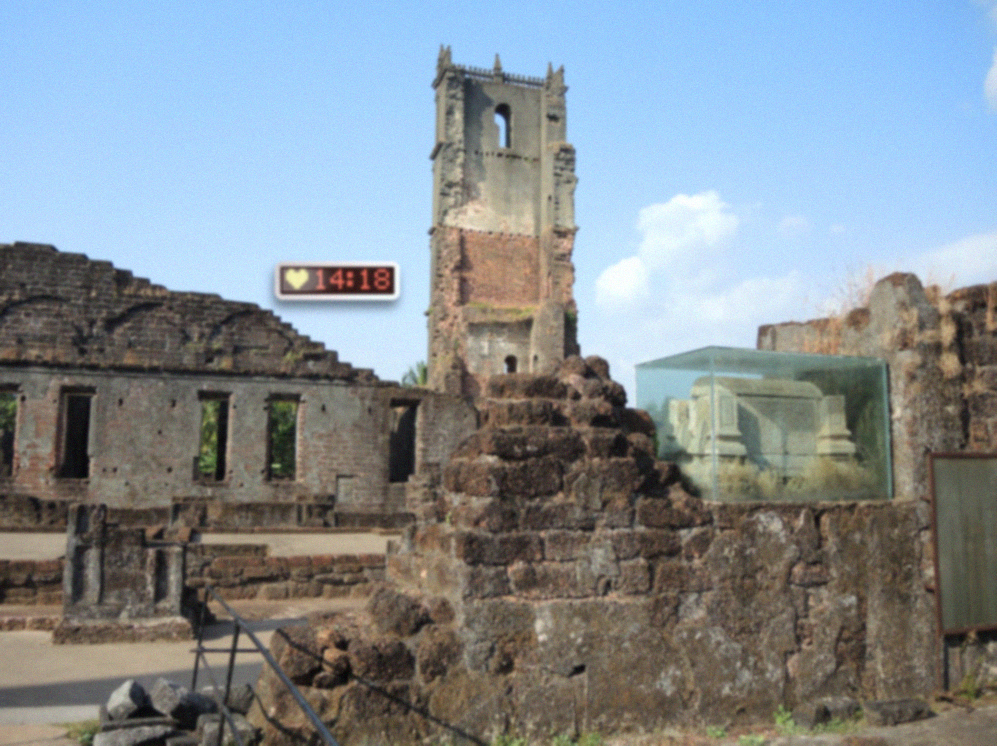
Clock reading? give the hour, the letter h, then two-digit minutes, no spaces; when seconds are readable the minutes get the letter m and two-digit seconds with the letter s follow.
14h18
